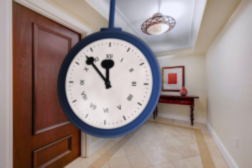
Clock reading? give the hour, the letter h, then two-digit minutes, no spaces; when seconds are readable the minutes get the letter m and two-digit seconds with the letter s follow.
11h53
